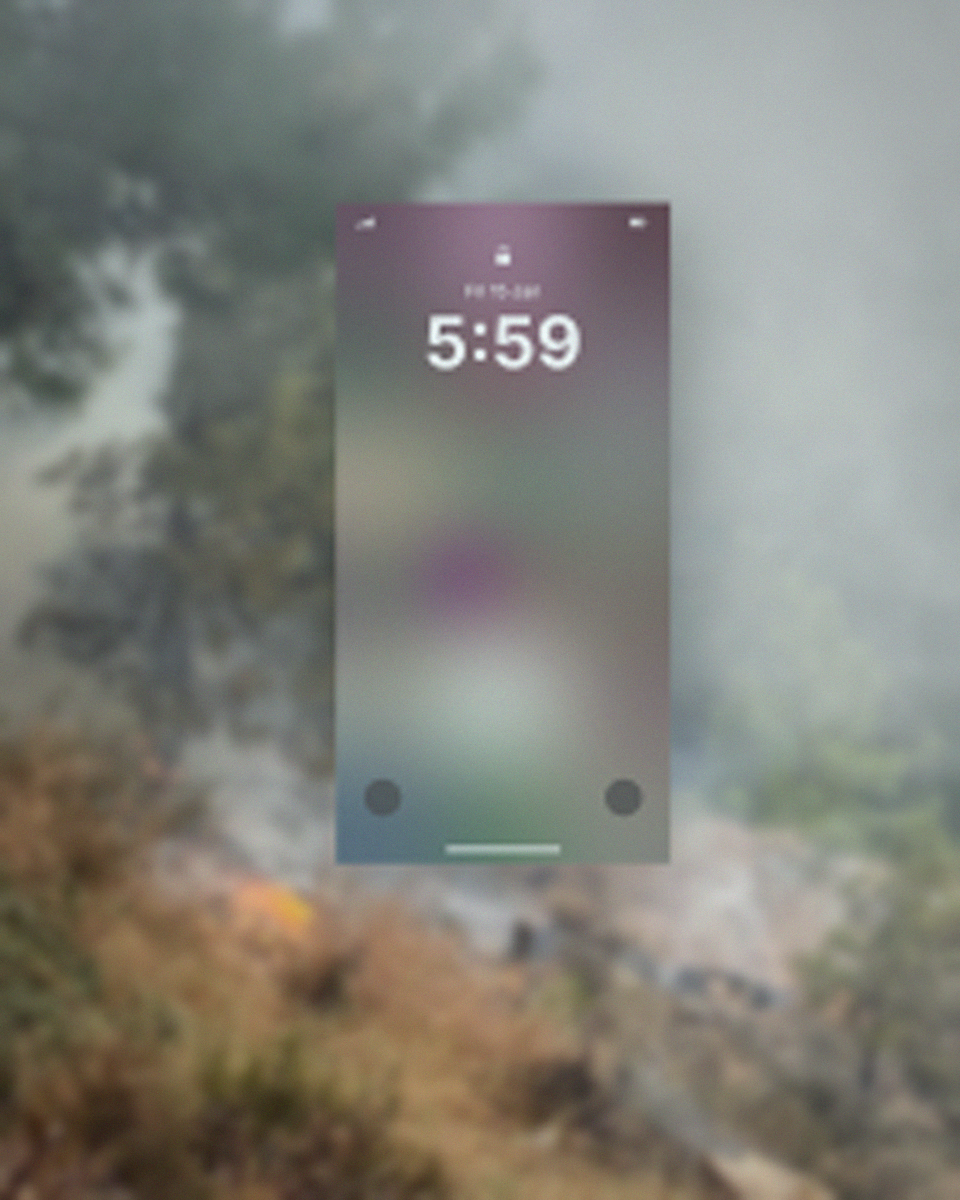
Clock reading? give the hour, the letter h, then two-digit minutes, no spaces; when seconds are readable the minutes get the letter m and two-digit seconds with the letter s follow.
5h59
